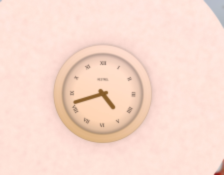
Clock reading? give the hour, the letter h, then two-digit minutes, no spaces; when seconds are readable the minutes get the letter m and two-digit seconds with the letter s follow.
4h42
